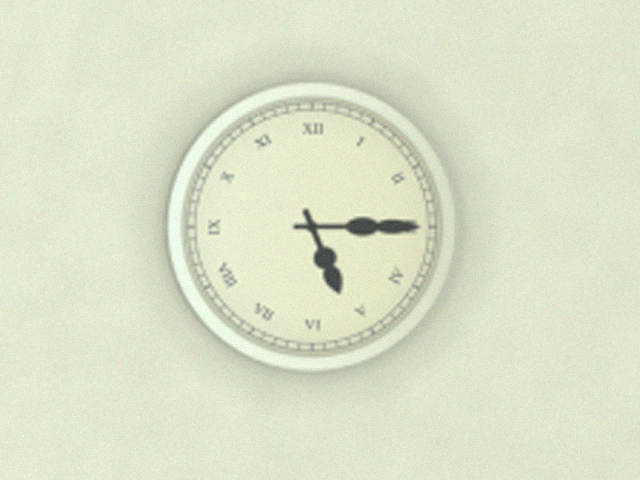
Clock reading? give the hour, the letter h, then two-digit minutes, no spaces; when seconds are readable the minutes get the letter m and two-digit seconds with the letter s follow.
5h15
